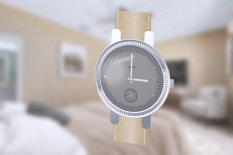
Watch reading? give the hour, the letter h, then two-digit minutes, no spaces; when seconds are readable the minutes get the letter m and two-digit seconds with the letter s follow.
3h00
